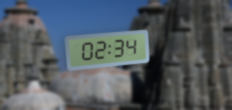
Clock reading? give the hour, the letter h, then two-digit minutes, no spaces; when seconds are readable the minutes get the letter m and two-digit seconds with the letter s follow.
2h34
